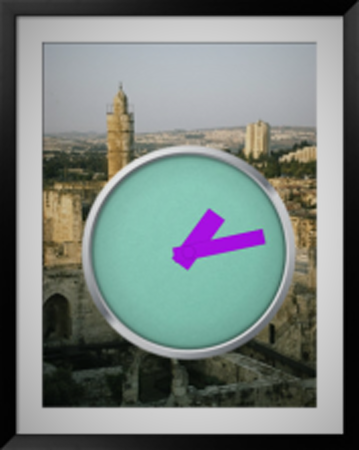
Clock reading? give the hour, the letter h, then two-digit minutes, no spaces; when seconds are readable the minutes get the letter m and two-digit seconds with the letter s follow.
1h13
